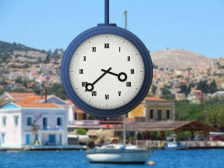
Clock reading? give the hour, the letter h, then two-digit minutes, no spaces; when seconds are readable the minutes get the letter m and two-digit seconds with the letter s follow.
3h38
